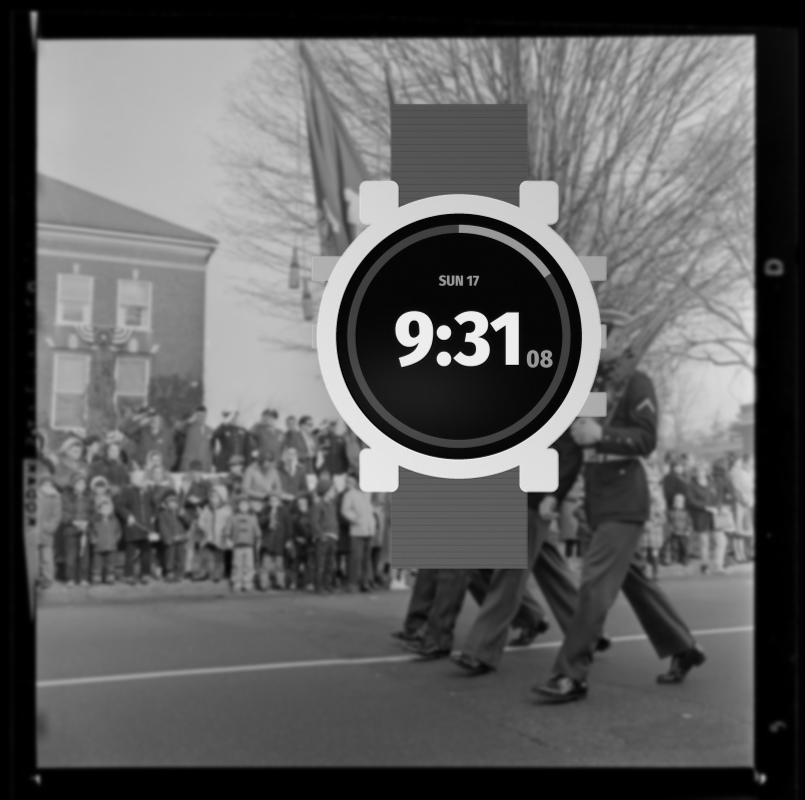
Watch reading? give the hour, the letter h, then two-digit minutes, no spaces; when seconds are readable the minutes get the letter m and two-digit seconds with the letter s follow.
9h31m08s
